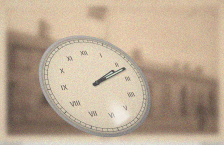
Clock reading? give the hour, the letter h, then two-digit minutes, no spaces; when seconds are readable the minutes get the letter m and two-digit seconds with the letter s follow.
2h12
